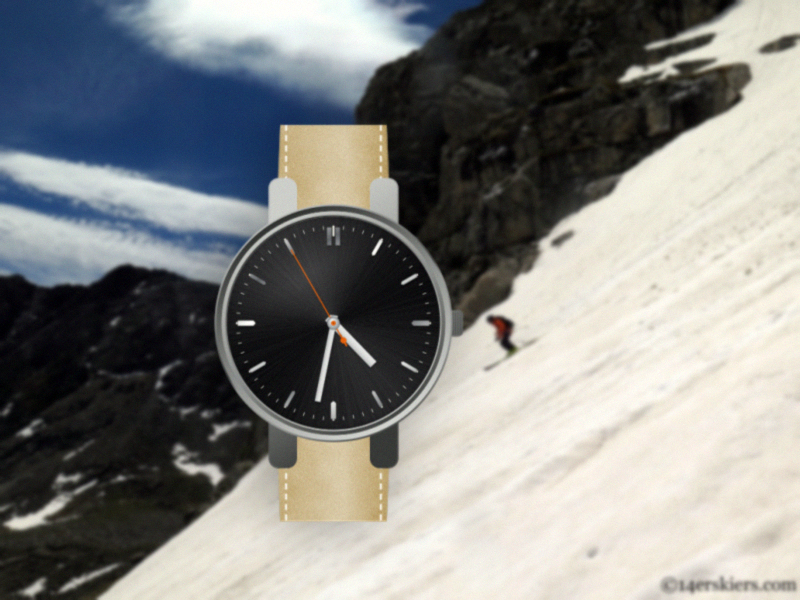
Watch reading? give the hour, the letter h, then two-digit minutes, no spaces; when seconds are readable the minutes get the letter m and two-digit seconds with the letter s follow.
4h31m55s
